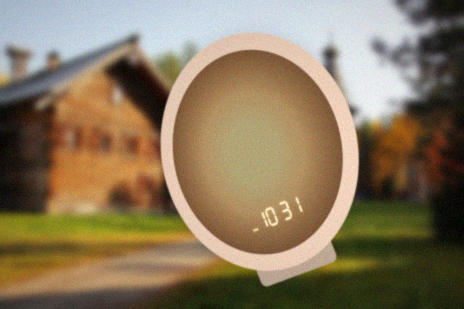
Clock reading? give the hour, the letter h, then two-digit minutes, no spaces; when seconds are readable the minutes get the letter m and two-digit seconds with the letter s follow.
10h31
